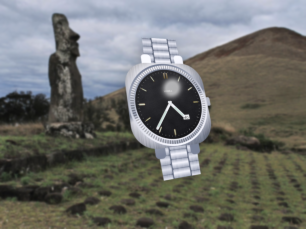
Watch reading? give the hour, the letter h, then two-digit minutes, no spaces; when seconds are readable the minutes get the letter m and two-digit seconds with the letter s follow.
4h36
